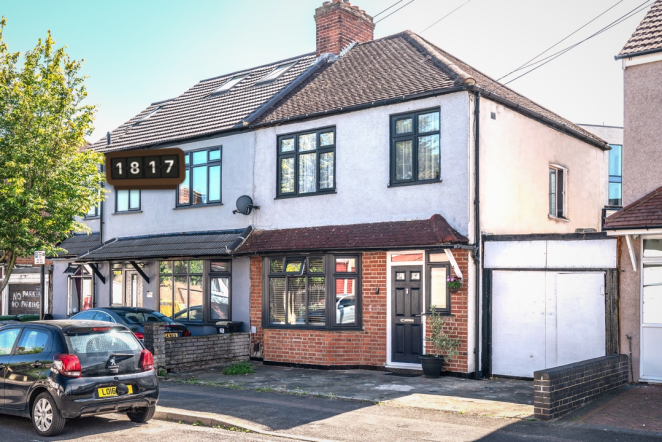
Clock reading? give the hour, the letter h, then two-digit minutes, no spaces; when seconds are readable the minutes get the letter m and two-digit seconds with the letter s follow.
18h17
